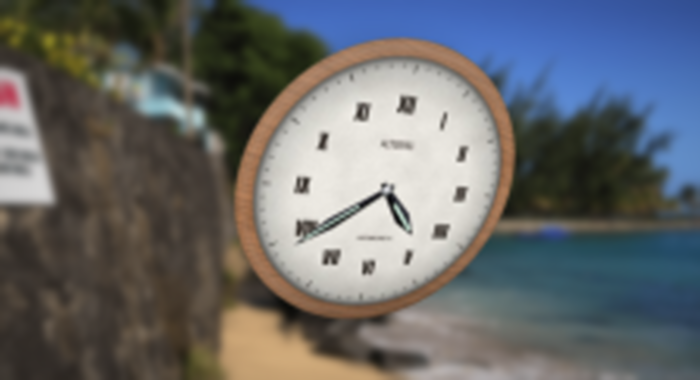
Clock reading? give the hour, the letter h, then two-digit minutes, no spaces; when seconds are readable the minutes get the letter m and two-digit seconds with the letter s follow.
4h39
